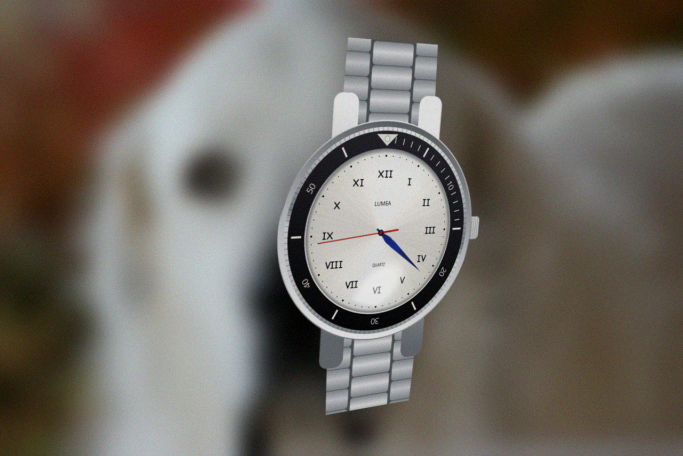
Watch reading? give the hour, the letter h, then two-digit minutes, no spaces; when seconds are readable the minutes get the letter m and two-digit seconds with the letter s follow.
4h21m44s
